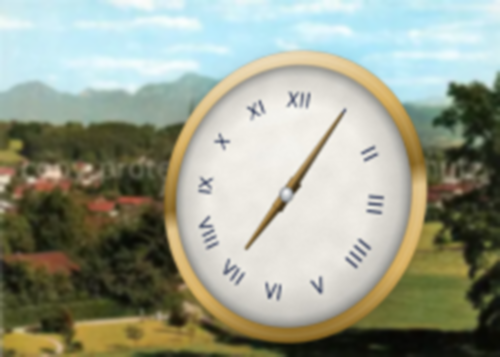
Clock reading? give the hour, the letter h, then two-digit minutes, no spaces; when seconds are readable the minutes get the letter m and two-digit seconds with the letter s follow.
7h05
